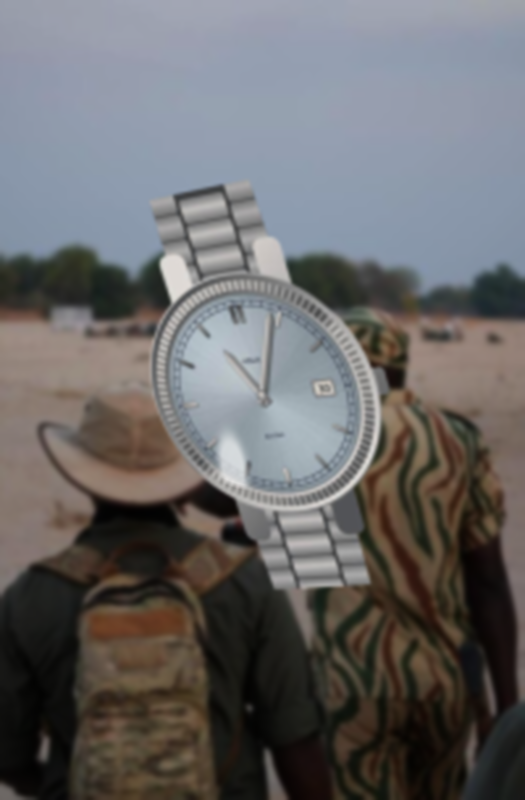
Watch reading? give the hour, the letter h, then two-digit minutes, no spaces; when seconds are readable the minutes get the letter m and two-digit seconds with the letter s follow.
11h04
